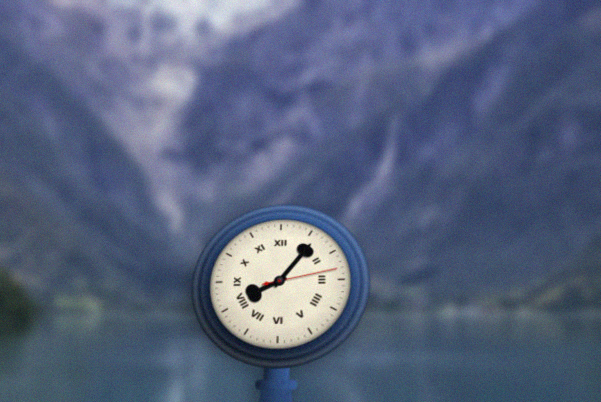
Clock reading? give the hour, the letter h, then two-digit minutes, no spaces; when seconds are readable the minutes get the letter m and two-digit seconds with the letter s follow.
8h06m13s
